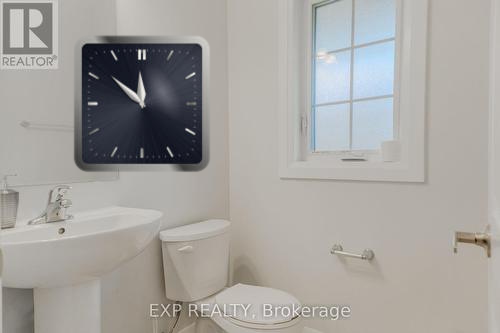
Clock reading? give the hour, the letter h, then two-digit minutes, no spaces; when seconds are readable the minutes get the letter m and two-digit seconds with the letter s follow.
11h52
